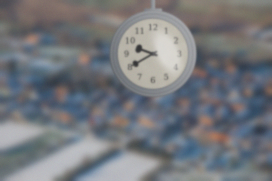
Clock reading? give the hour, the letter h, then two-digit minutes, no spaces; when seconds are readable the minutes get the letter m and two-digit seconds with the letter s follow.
9h40
